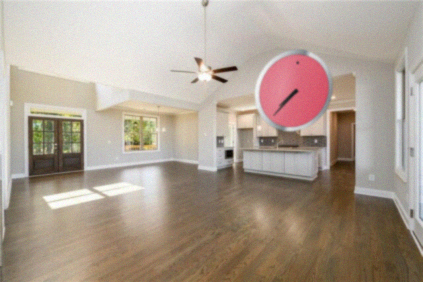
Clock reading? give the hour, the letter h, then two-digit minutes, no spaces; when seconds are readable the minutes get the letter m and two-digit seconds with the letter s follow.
7h37
